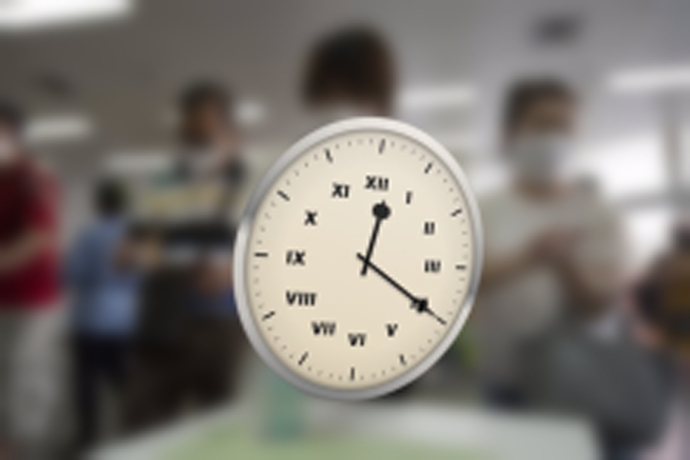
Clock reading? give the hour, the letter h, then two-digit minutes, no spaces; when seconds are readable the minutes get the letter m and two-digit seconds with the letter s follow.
12h20
